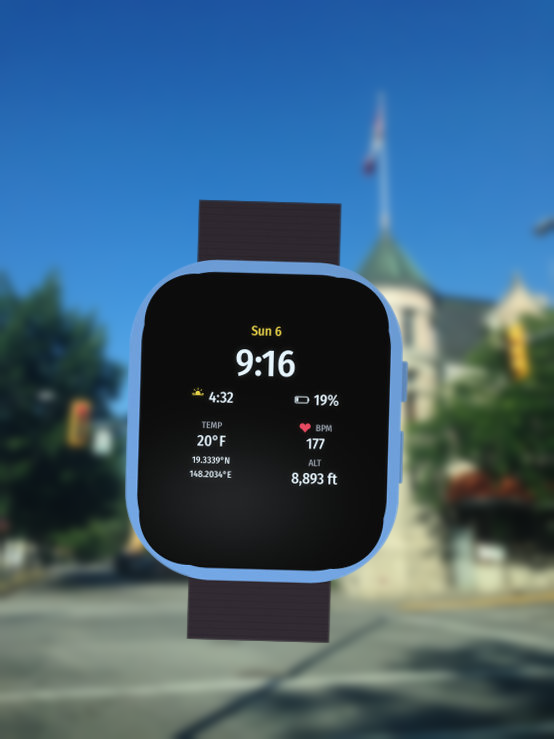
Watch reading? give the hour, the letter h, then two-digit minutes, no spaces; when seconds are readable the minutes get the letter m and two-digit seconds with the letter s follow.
9h16
